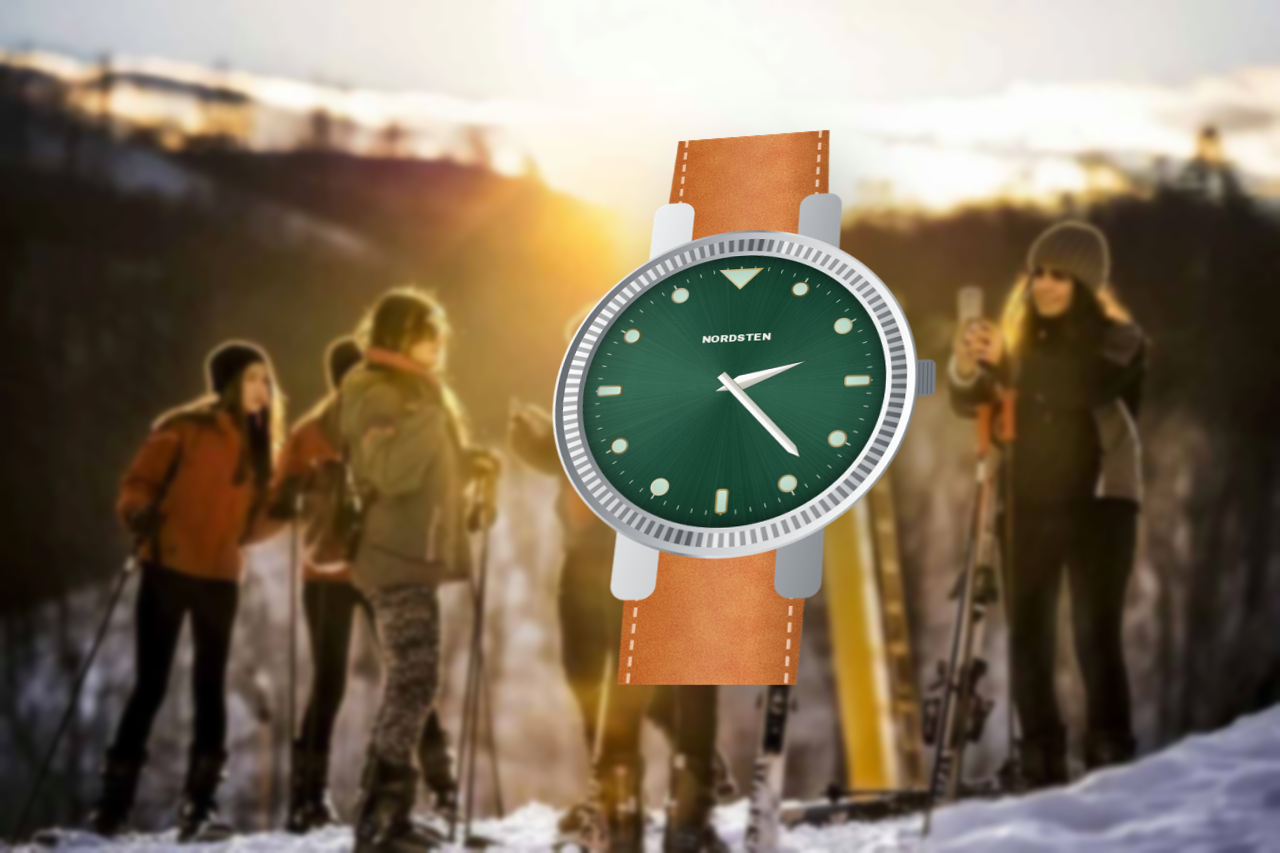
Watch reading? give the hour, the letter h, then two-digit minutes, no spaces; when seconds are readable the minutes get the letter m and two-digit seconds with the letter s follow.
2h23
